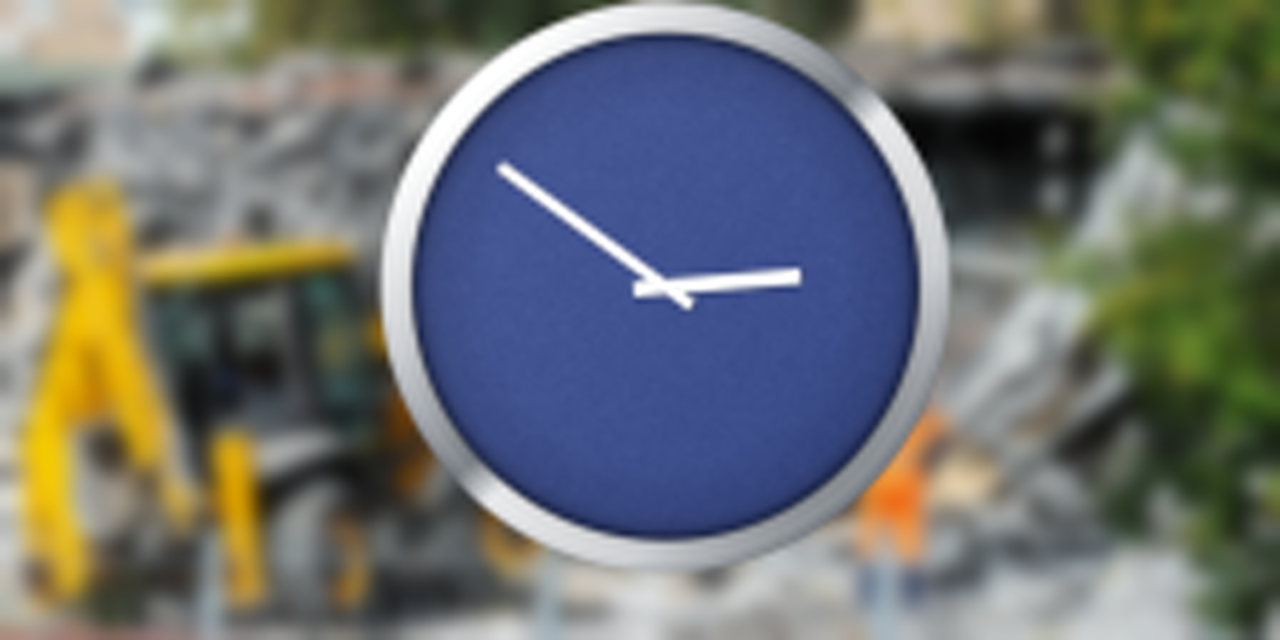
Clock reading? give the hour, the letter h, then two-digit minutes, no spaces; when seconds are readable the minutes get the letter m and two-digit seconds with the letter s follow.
2h51
